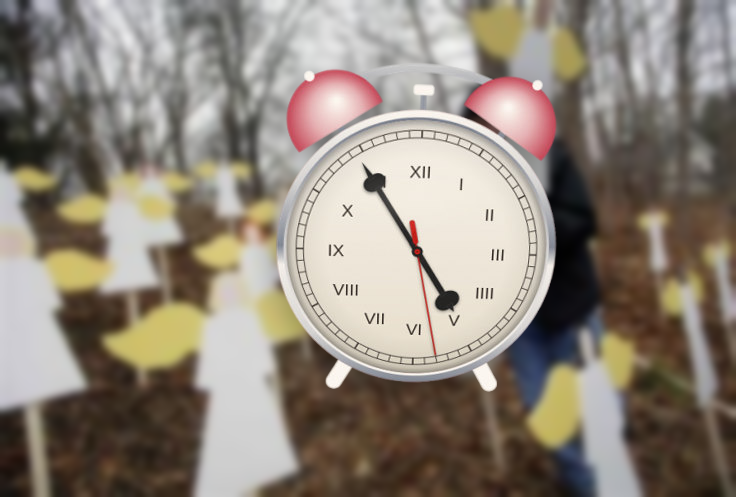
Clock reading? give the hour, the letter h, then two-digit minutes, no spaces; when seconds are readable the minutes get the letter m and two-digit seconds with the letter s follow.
4h54m28s
